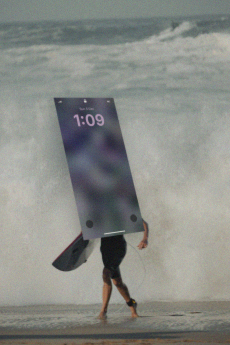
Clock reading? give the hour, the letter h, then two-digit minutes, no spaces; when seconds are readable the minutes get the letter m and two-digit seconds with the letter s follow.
1h09
